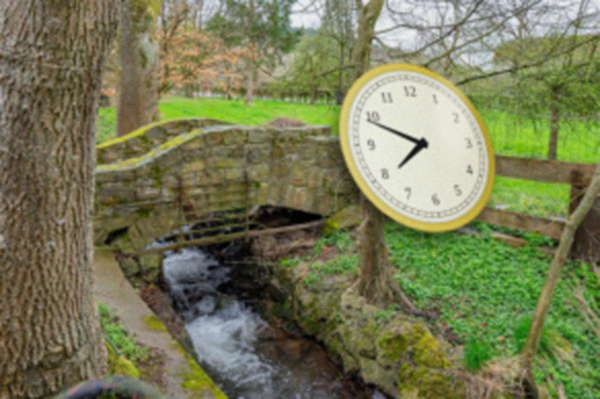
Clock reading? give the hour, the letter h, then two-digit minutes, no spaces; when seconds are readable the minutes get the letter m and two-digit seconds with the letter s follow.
7h49
